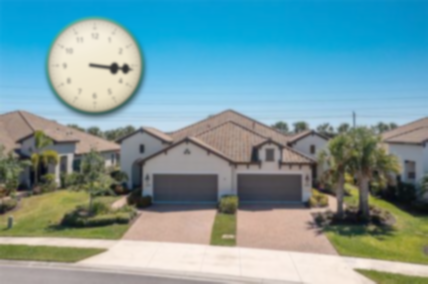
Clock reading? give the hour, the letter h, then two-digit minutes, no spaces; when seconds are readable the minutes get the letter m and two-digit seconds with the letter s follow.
3h16
